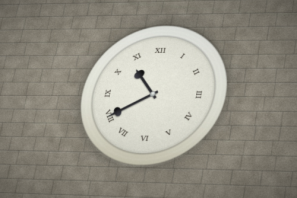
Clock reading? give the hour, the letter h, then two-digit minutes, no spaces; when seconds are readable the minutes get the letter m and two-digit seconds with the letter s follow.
10h40
